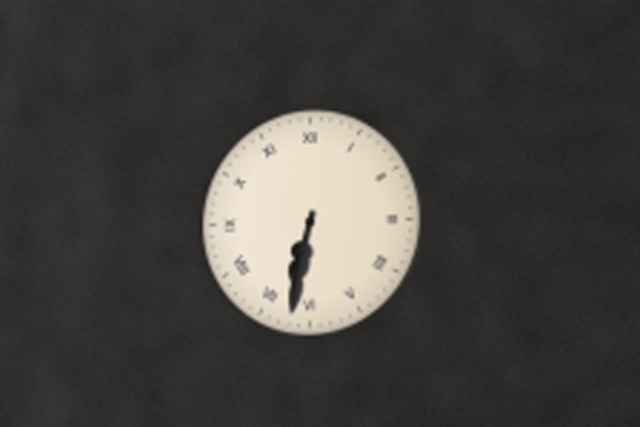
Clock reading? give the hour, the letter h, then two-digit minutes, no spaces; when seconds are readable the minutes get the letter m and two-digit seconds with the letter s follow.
6h32
